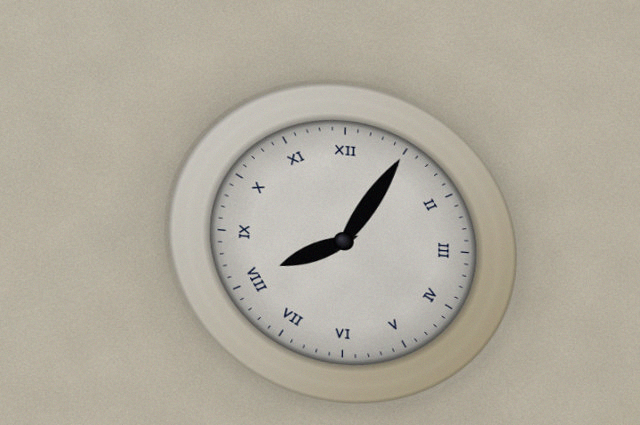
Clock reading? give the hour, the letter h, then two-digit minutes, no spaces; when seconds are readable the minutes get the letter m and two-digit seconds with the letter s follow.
8h05
